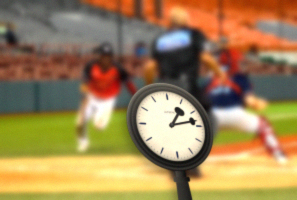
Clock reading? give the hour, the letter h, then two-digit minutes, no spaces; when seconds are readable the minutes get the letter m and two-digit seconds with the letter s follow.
1h13
